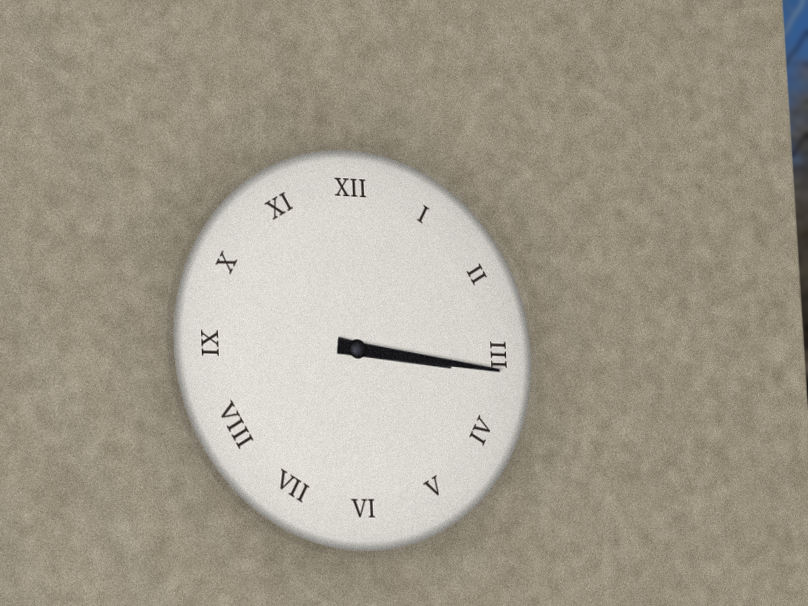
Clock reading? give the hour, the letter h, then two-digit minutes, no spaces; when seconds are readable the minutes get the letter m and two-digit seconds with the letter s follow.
3h16
